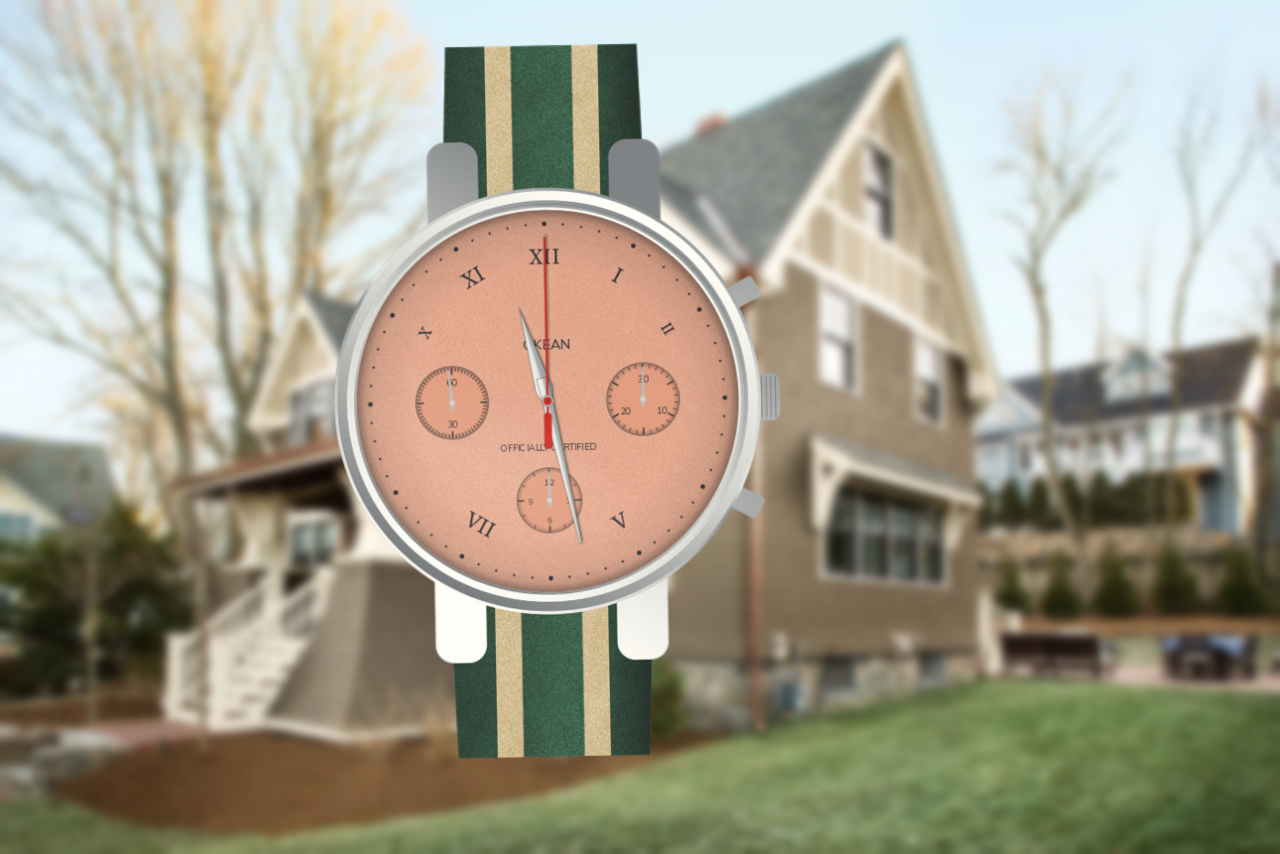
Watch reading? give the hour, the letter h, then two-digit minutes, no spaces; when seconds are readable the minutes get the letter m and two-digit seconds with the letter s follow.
11h27m59s
